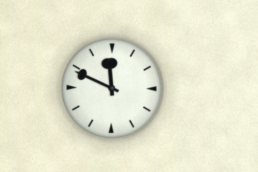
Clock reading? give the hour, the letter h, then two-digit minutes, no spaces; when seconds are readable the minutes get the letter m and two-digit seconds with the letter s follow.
11h49
